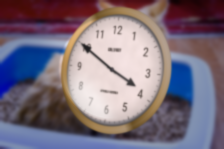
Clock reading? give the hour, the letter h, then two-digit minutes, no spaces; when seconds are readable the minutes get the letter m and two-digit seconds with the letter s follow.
3h50
